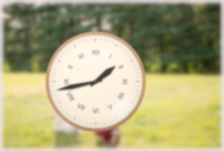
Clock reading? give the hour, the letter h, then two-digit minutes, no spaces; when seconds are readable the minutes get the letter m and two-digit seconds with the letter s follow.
1h43
